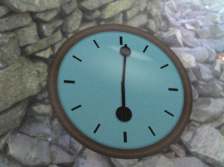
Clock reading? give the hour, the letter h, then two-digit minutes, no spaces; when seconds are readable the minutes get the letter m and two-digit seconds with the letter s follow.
6h01
